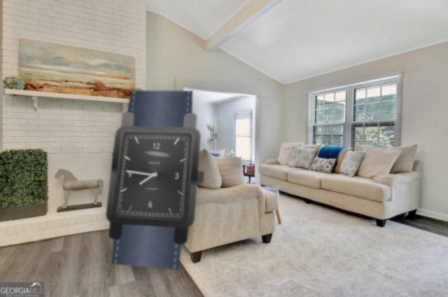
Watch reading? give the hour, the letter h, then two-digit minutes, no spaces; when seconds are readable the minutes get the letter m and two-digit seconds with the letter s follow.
7h46
